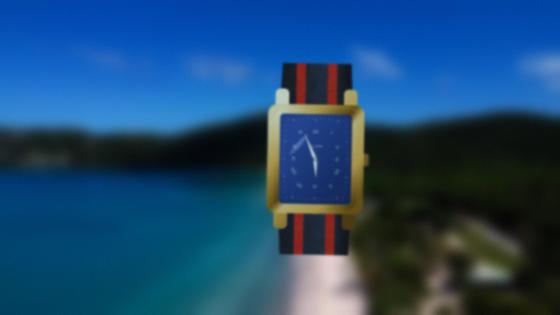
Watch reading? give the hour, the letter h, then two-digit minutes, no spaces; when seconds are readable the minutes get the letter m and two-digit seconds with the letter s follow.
5h56
